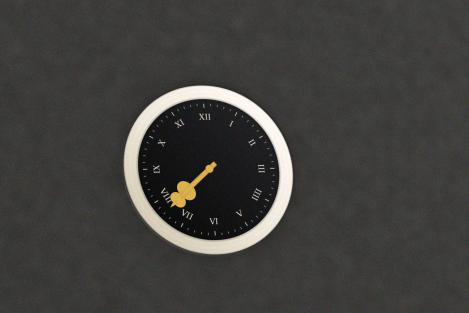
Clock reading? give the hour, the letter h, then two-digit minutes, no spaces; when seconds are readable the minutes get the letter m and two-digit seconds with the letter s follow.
7h38
